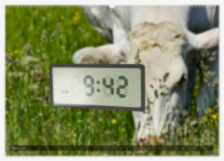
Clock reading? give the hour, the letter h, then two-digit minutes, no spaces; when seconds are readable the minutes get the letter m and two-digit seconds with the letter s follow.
9h42
